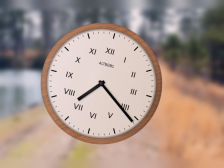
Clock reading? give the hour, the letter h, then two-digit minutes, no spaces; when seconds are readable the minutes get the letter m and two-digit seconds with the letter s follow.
7h21
